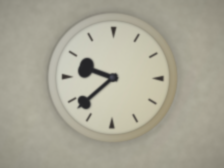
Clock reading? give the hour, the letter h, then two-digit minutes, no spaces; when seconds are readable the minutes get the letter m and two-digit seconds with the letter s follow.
9h38
